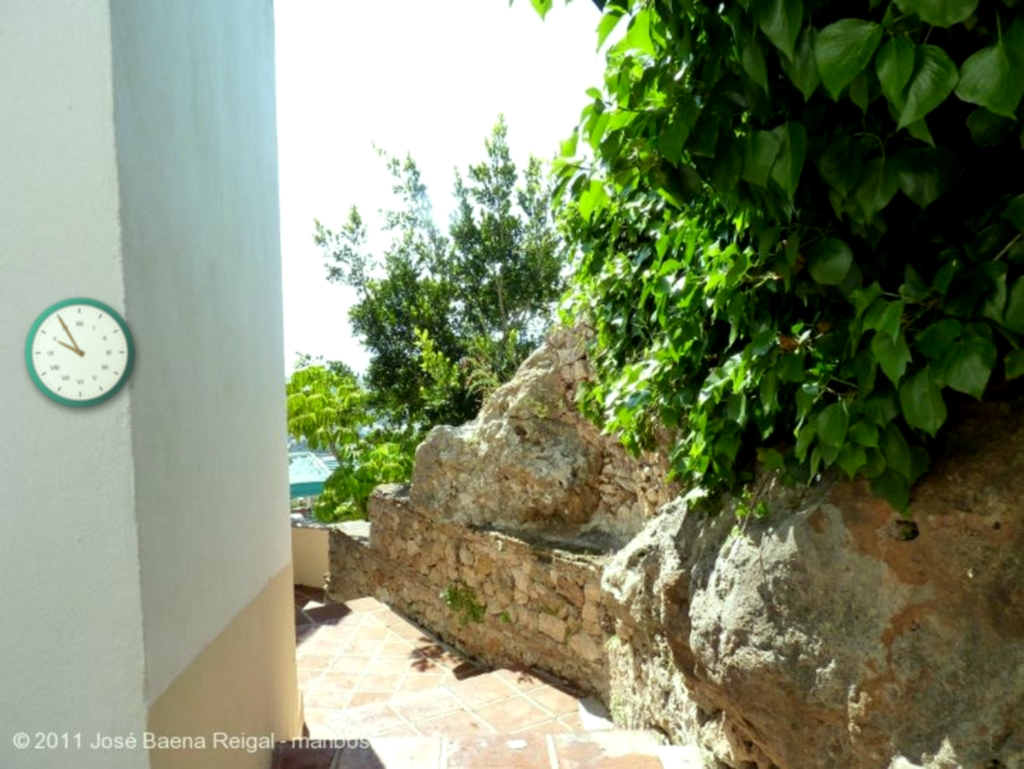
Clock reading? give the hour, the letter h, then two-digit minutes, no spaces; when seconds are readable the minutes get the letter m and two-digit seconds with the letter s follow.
9h55
